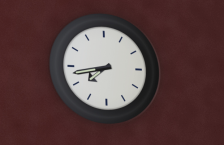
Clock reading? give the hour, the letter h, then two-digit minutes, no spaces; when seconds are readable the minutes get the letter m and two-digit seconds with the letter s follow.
7h43
